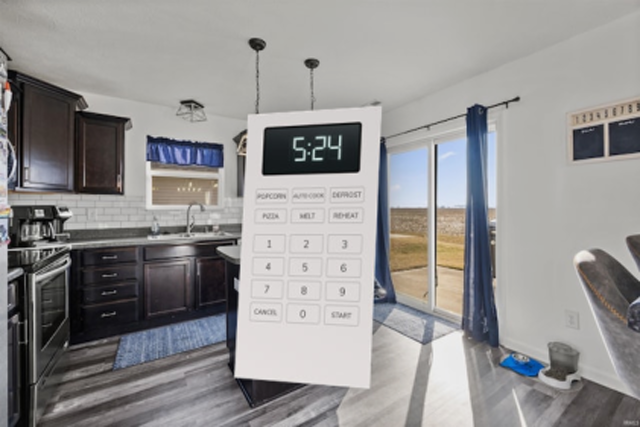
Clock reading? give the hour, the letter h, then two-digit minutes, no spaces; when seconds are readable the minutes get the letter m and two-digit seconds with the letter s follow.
5h24
